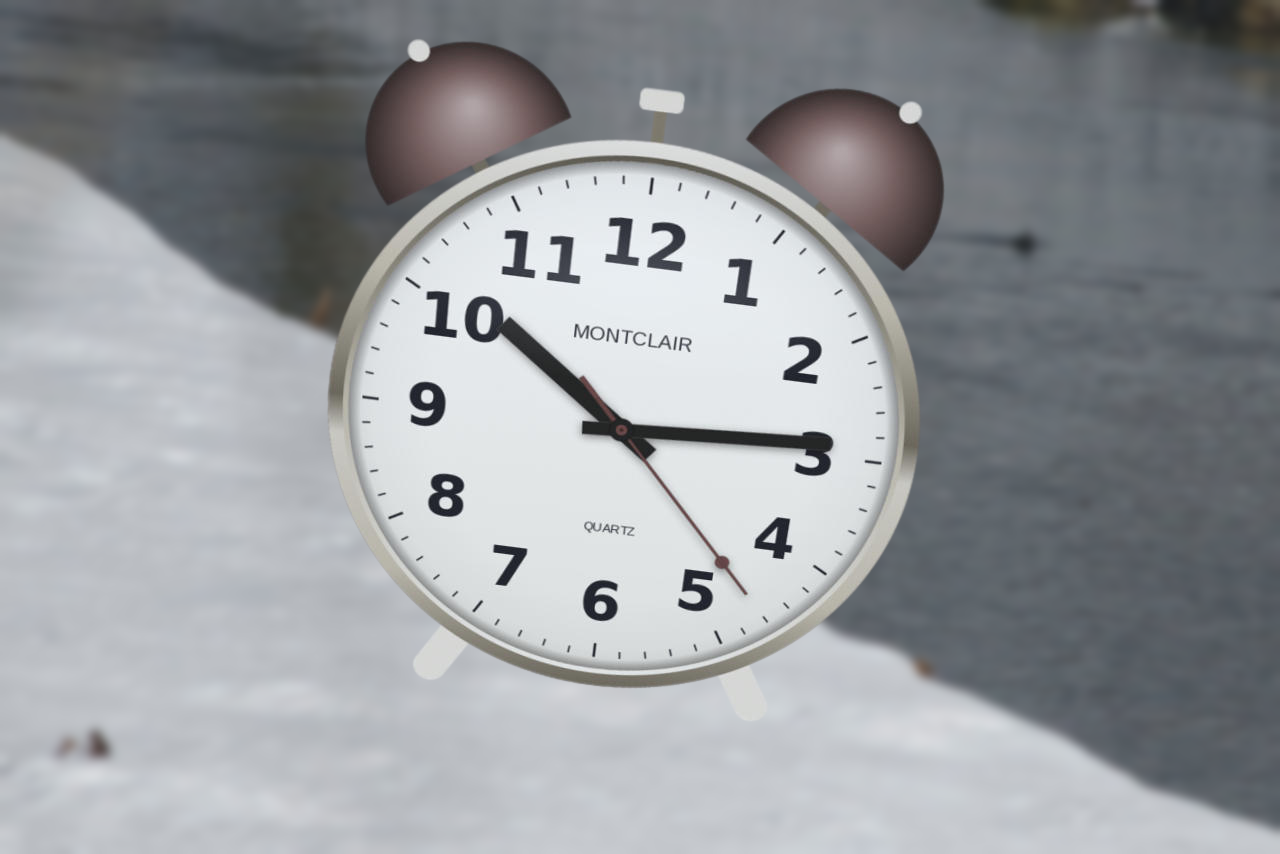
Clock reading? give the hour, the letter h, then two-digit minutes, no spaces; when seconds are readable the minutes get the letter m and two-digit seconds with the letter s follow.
10h14m23s
